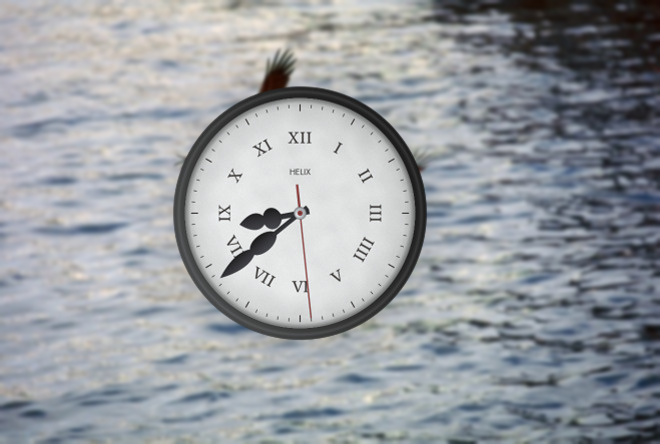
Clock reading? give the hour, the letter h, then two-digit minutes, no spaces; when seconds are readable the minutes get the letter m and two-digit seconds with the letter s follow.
8h38m29s
